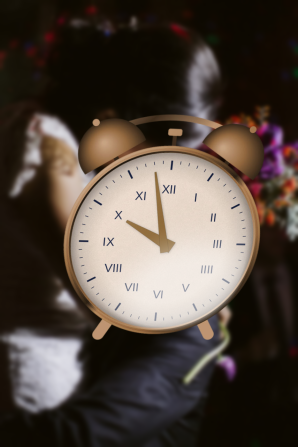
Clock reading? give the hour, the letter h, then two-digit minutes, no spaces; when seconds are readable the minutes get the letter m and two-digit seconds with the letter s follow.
9h58
